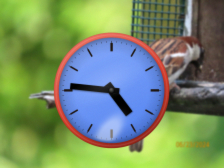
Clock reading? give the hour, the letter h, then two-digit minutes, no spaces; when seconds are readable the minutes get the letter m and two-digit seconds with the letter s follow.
4h46
